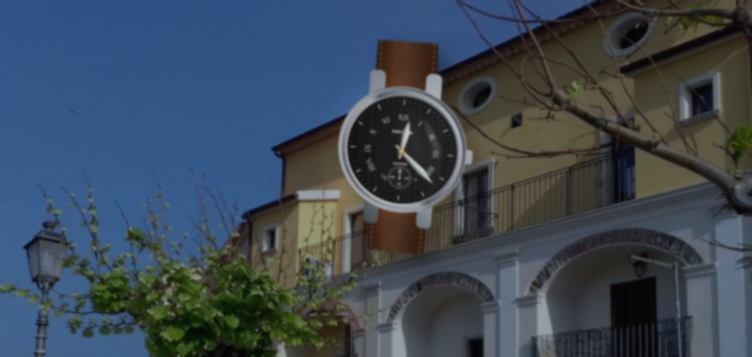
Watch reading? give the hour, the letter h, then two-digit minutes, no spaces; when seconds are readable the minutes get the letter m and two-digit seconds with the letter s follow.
12h22
